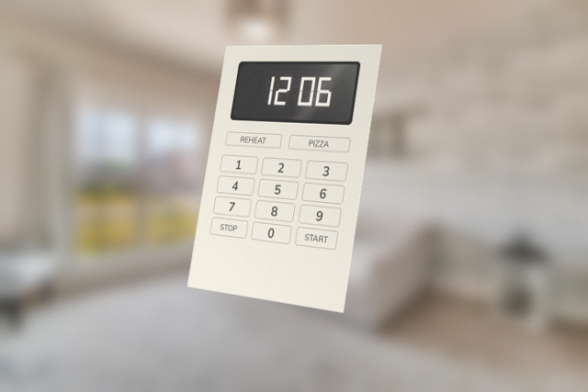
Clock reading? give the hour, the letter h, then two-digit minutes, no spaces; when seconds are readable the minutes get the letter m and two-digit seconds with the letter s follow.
12h06
